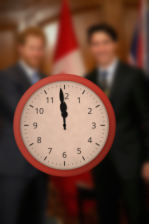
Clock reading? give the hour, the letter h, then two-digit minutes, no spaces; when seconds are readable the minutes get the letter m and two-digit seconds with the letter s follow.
11h59
